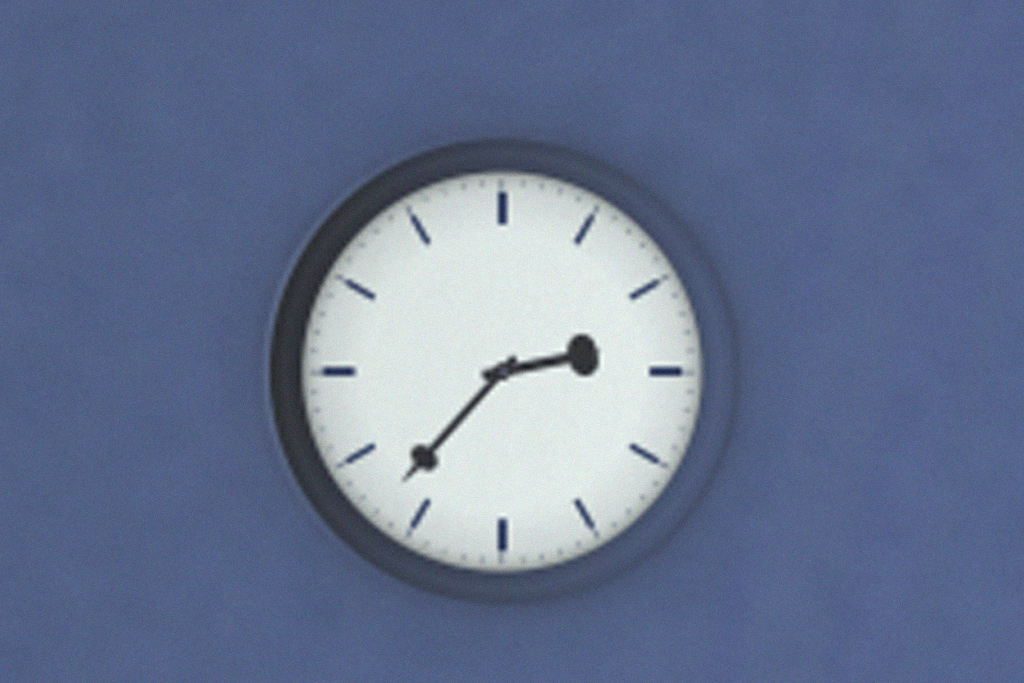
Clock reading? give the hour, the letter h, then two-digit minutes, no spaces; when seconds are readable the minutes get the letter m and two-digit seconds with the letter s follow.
2h37
